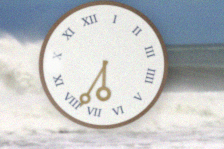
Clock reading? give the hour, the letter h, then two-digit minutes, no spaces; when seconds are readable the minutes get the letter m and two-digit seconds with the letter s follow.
6h38
